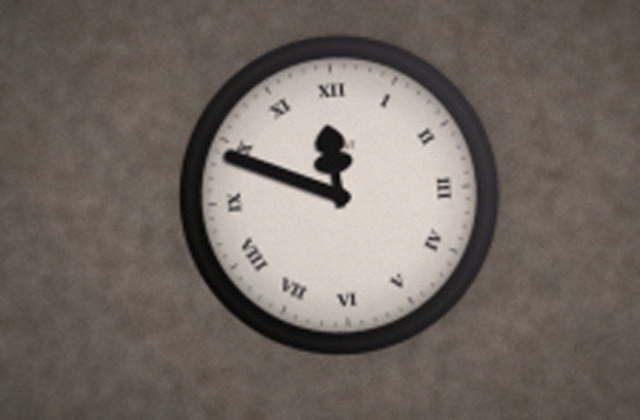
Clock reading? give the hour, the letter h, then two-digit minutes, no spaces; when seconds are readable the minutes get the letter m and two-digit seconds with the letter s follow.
11h49
